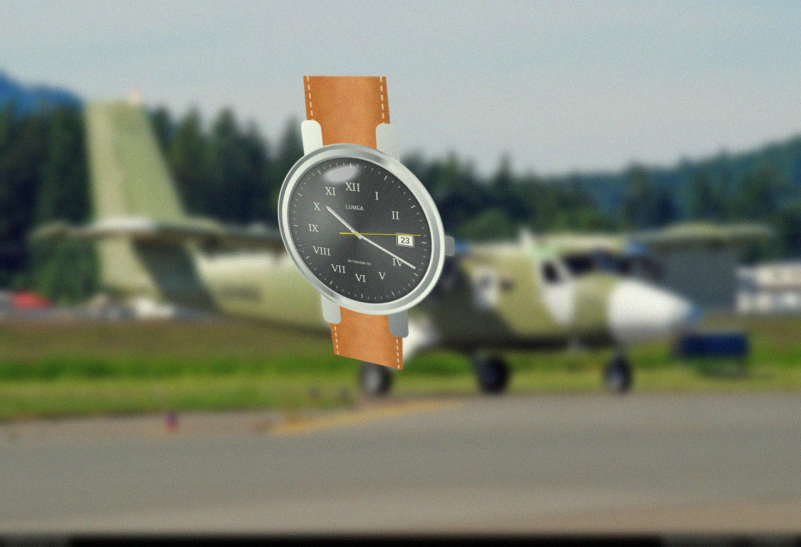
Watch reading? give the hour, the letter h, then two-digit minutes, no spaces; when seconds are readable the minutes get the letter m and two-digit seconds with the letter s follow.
10h19m14s
